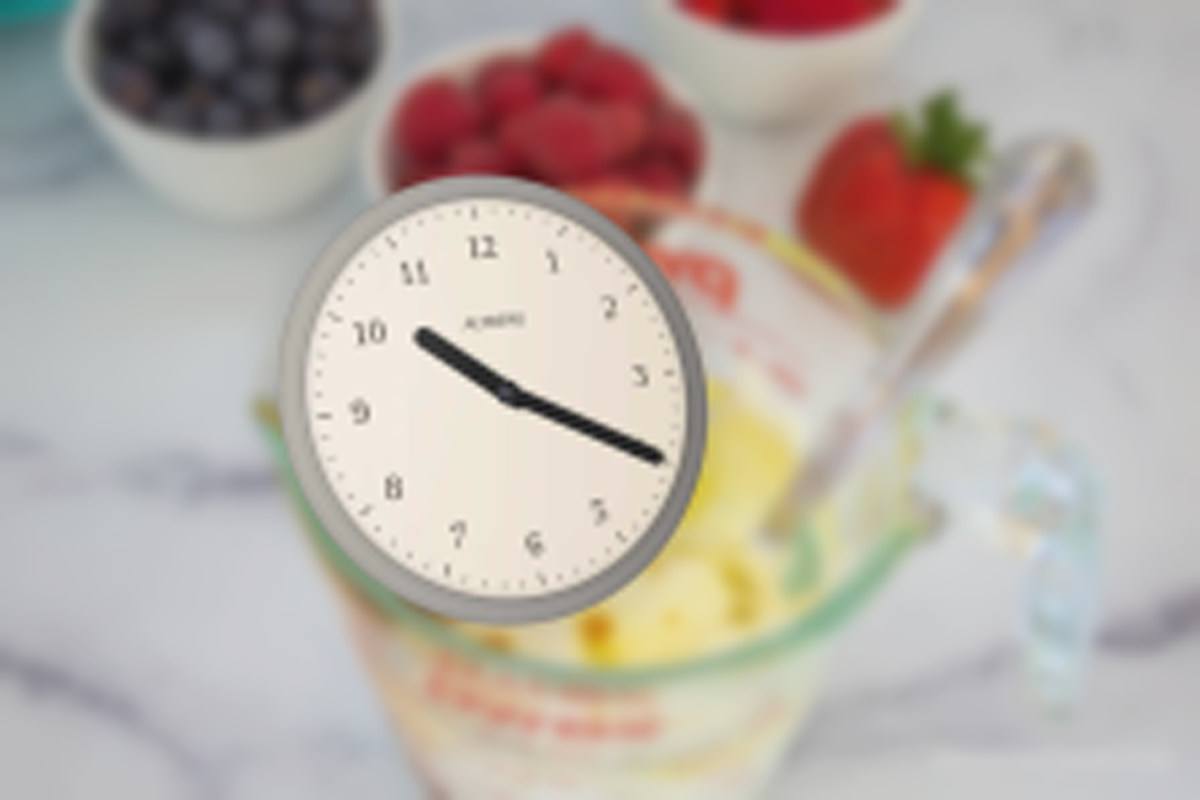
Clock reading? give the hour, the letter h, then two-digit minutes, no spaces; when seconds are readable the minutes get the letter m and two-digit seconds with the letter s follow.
10h20
